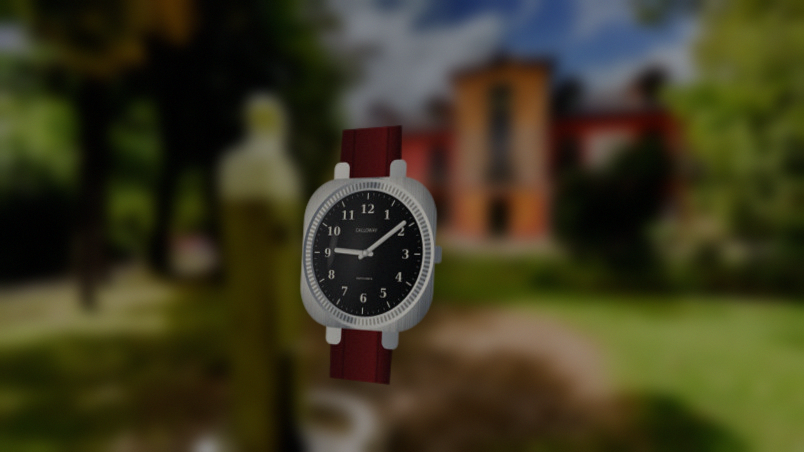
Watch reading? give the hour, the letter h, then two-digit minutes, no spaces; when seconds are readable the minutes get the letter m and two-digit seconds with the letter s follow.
9h09
